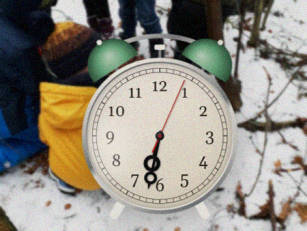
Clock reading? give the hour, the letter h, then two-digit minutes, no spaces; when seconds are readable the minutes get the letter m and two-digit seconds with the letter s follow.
6h32m04s
